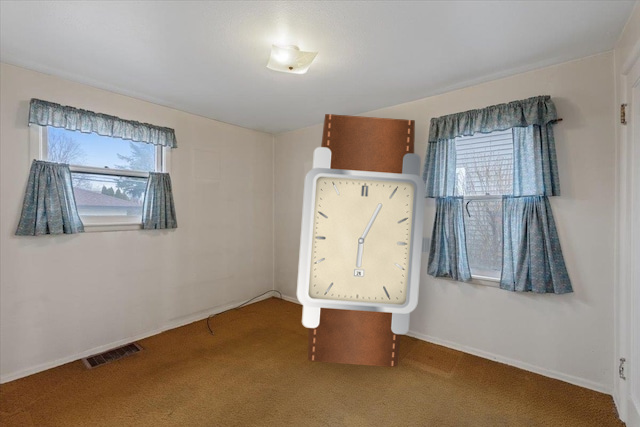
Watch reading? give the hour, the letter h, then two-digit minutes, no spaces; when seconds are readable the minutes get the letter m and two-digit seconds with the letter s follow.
6h04
